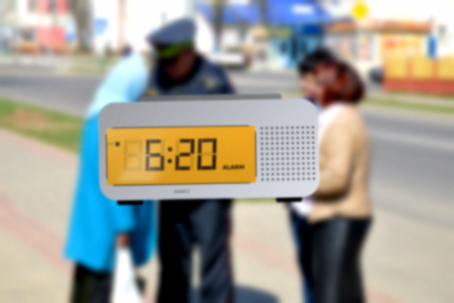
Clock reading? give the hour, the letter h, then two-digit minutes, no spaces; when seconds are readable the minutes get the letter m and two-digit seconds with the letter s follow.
6h20
